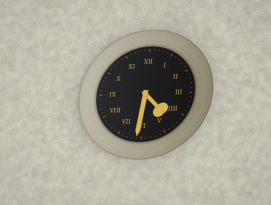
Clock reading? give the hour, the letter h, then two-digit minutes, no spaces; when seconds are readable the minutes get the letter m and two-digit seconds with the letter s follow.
4h31
